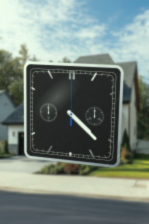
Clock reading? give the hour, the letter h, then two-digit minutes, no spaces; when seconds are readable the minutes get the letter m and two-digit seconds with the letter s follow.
4h22
